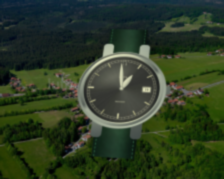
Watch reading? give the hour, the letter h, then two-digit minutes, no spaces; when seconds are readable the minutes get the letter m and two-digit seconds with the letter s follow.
12h59
